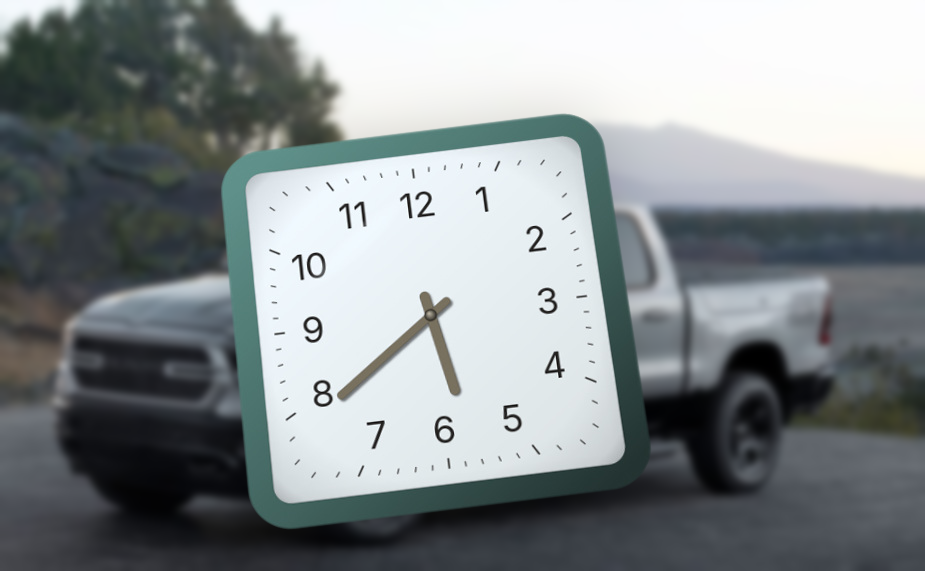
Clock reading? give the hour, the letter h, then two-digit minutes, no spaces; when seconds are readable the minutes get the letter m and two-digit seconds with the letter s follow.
5h39
